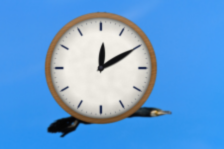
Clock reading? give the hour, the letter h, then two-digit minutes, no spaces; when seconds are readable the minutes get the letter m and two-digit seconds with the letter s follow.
12h10
